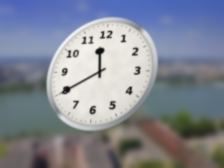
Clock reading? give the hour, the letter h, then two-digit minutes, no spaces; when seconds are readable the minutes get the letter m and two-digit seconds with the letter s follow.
11h40
